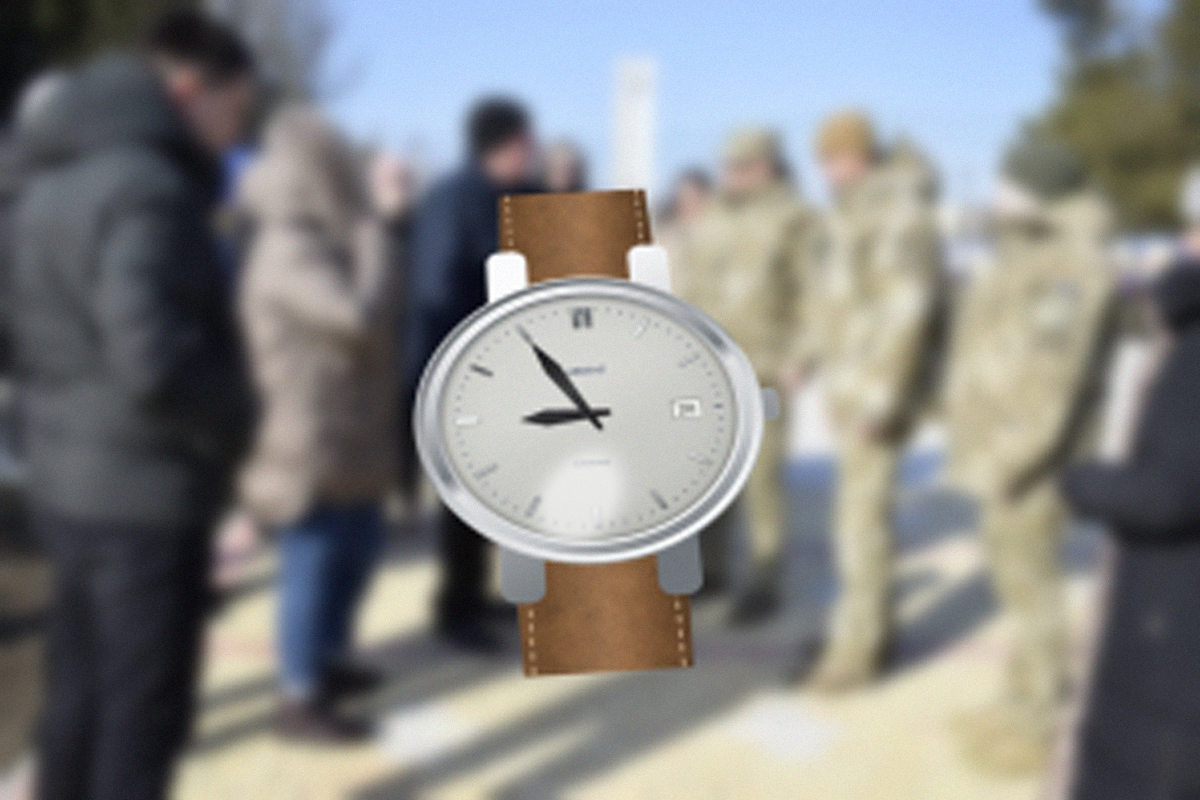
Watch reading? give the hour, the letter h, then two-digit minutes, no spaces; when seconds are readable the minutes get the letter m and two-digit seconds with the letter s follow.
8h55
